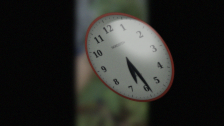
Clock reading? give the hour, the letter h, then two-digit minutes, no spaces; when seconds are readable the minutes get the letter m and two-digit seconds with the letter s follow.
6h29
